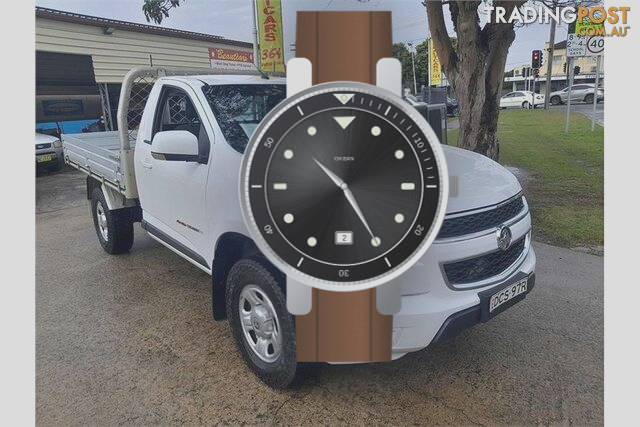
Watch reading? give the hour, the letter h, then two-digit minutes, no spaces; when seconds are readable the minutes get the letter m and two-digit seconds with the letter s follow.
10h25
